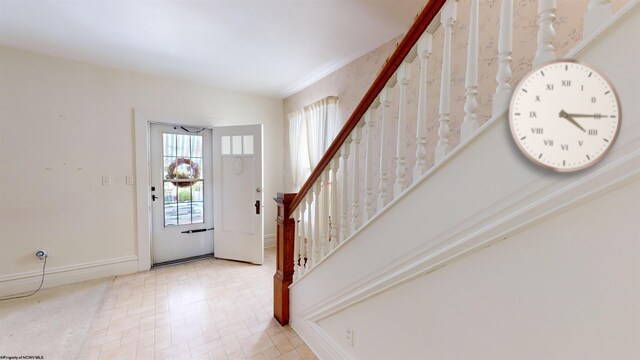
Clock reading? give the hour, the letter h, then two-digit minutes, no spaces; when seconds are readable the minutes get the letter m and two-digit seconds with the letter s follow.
4h15
